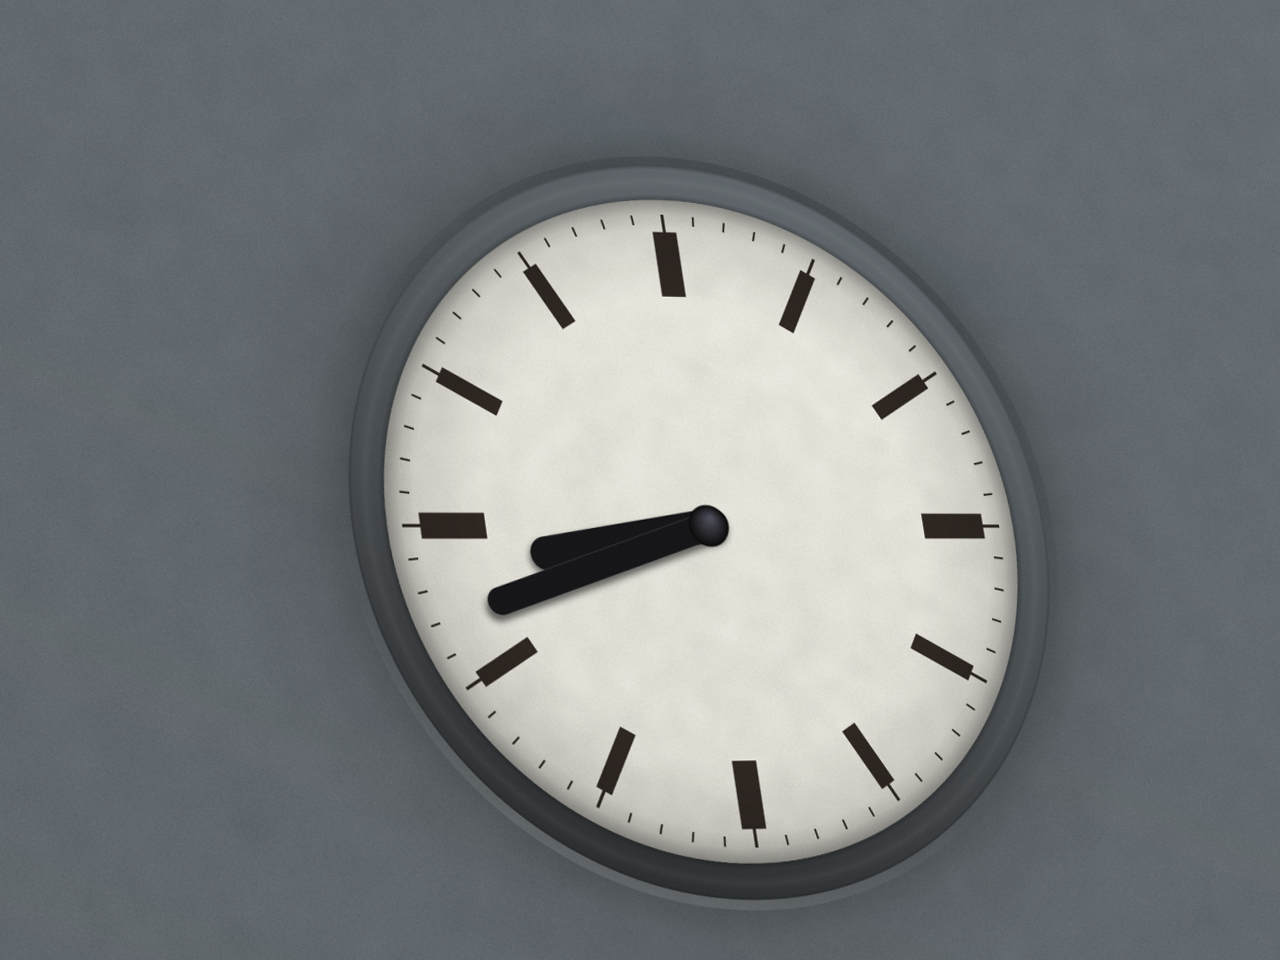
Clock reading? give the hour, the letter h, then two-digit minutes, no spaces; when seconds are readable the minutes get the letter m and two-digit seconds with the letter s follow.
8h42
